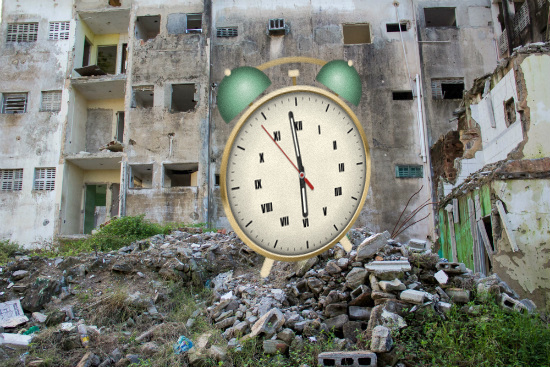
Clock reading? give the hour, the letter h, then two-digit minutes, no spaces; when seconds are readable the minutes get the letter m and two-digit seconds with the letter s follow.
5h58m54s
